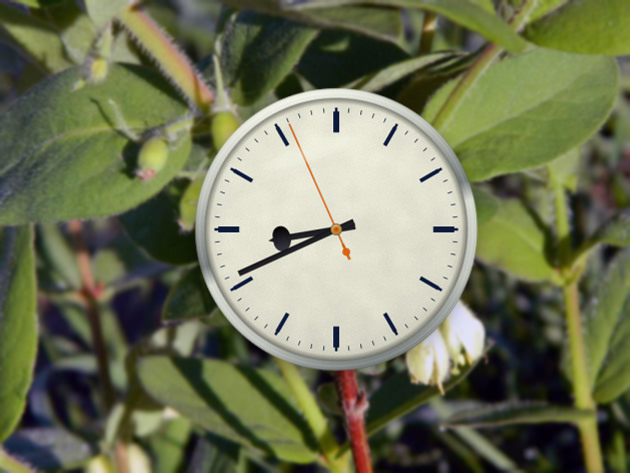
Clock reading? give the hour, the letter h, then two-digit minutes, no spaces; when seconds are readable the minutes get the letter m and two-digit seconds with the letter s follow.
8h40m56s
